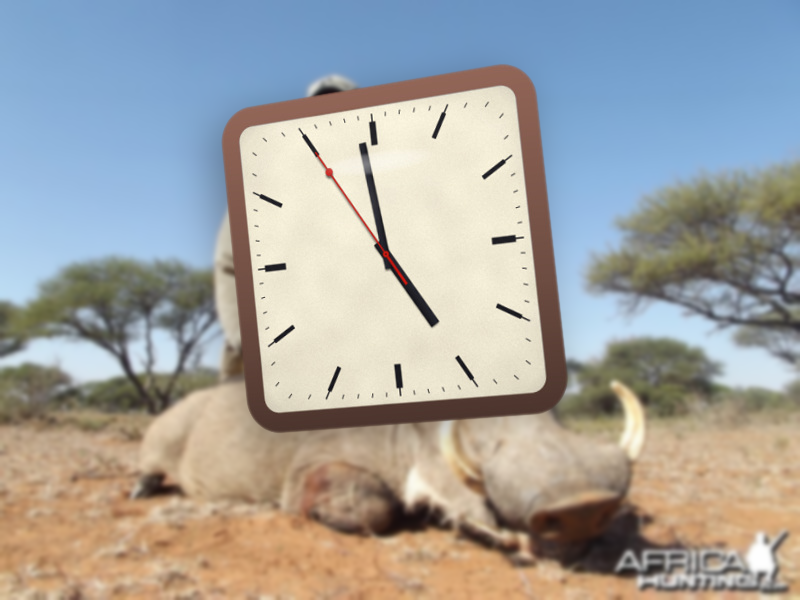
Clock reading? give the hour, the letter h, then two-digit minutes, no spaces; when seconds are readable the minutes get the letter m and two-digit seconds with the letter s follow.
4h58m55s
